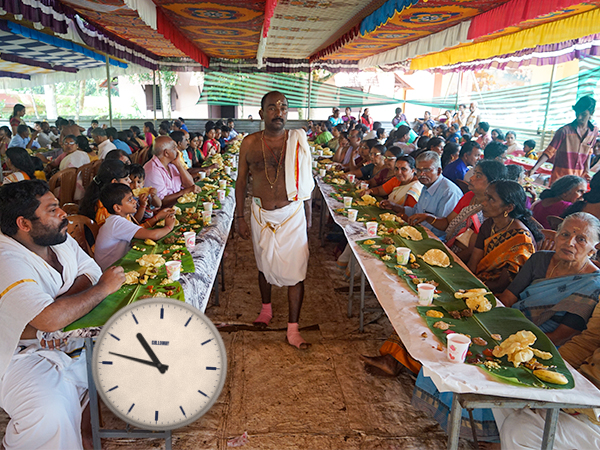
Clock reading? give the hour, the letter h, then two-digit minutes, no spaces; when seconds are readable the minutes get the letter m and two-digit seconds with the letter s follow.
10h47
